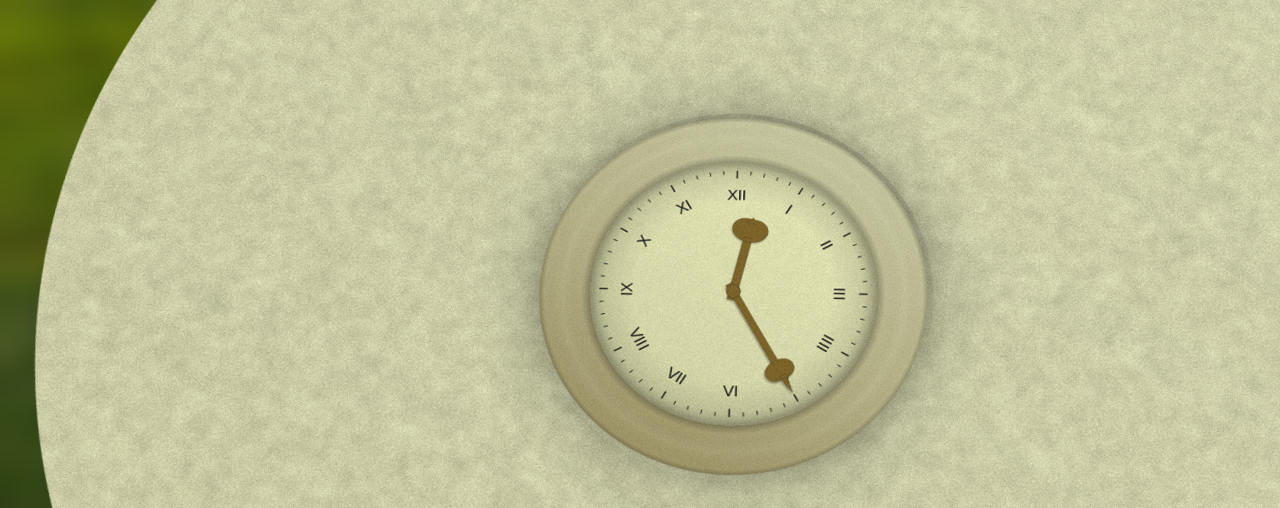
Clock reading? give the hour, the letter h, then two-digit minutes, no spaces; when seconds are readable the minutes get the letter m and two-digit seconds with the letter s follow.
12h25
